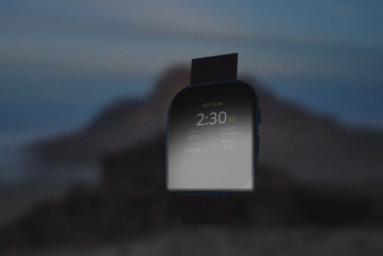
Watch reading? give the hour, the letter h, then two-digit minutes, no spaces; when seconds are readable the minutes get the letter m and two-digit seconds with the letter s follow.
2h30
